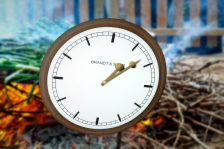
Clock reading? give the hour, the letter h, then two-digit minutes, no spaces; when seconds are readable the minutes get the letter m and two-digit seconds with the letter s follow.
1h08
